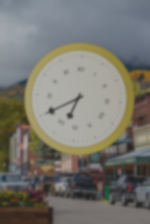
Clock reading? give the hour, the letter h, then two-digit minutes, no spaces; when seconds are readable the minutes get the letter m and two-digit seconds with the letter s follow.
6h40
